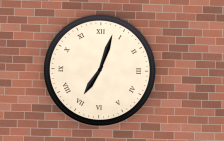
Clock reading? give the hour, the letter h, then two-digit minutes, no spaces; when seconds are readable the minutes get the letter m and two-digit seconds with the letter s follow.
7h03
